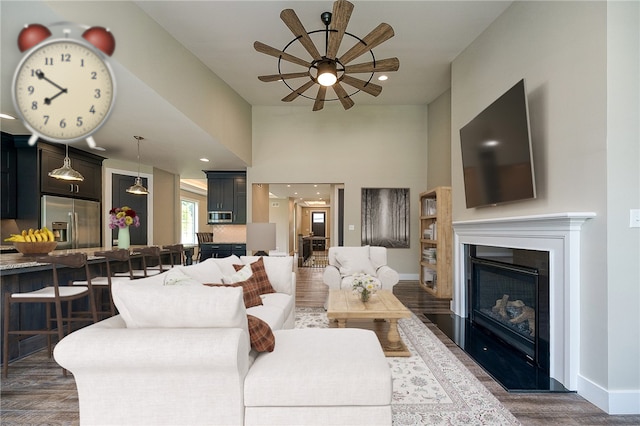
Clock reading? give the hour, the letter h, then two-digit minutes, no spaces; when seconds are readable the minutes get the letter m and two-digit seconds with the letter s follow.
7h50
